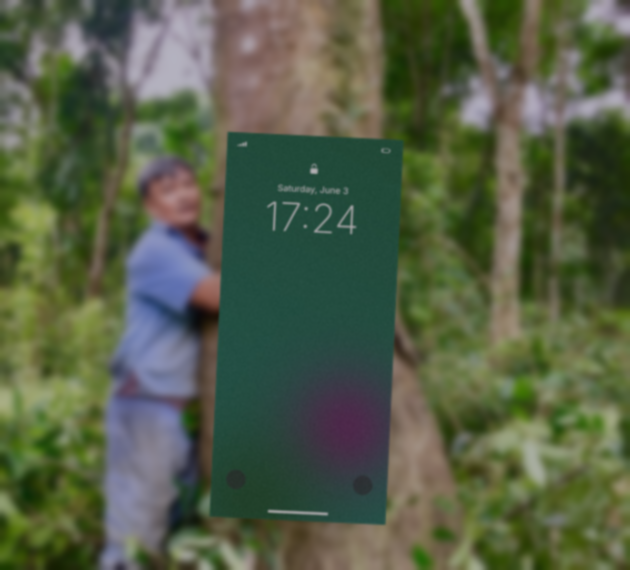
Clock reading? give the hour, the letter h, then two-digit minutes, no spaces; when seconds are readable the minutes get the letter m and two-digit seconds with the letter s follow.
17h24
